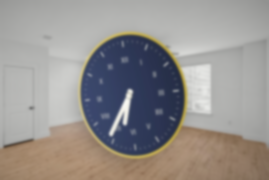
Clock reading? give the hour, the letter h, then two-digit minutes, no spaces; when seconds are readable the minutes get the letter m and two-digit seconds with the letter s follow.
6h36
